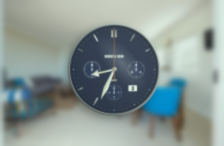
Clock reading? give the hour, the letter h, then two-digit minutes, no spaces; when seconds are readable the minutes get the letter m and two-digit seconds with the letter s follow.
8h34
